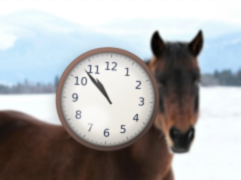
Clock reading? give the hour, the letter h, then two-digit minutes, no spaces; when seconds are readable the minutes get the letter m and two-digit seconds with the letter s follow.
10h53
